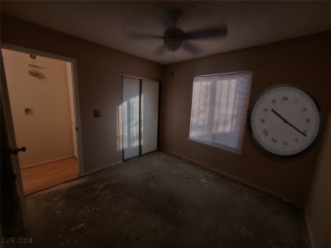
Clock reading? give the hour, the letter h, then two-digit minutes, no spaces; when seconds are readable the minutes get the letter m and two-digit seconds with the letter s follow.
10h21
